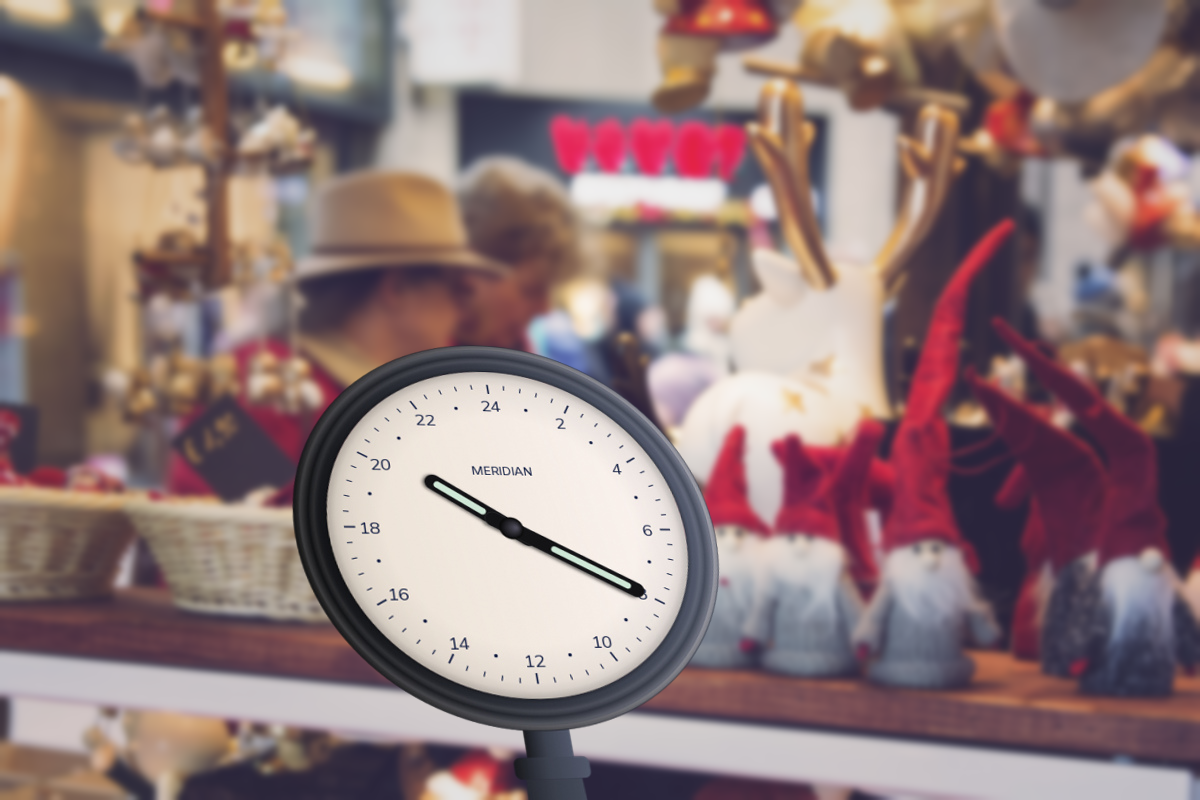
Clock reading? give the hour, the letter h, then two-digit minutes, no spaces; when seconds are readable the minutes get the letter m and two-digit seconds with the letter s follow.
20h20
